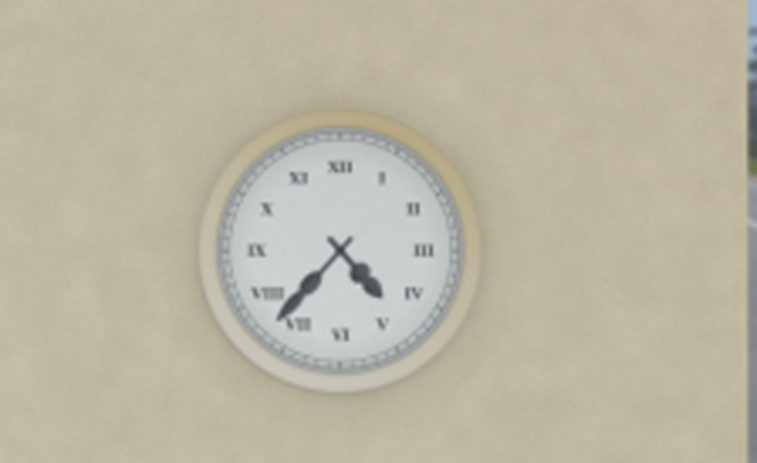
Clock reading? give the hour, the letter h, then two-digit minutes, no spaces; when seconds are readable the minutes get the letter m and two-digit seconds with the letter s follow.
4h37
